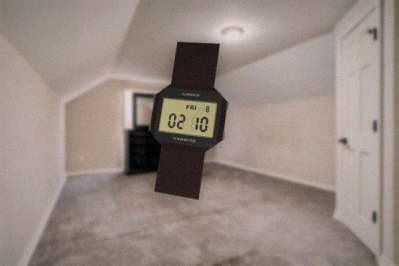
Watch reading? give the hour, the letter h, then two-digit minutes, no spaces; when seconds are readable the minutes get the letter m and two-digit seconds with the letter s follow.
2h10
